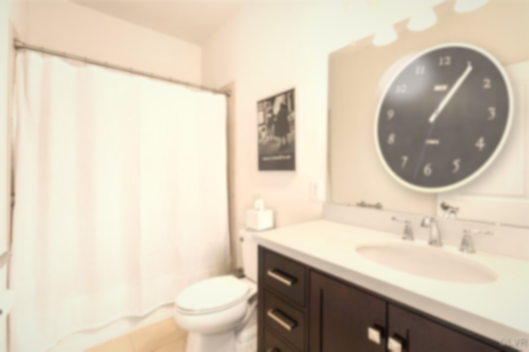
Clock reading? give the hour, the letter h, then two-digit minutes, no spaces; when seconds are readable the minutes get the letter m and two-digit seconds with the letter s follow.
1h05m32s
